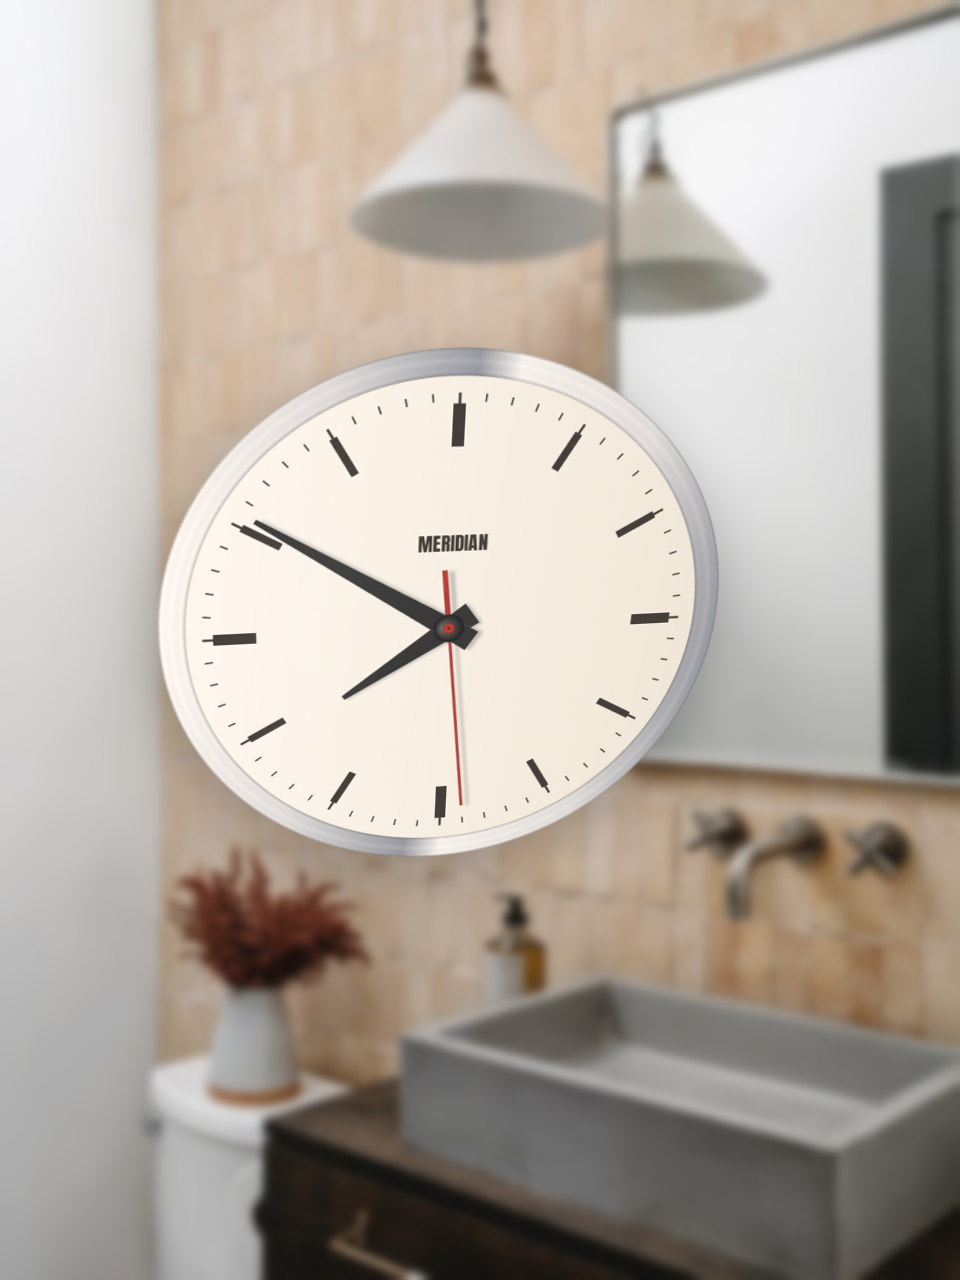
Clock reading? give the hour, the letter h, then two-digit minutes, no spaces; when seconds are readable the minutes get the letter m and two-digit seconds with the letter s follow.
7h50m29s
